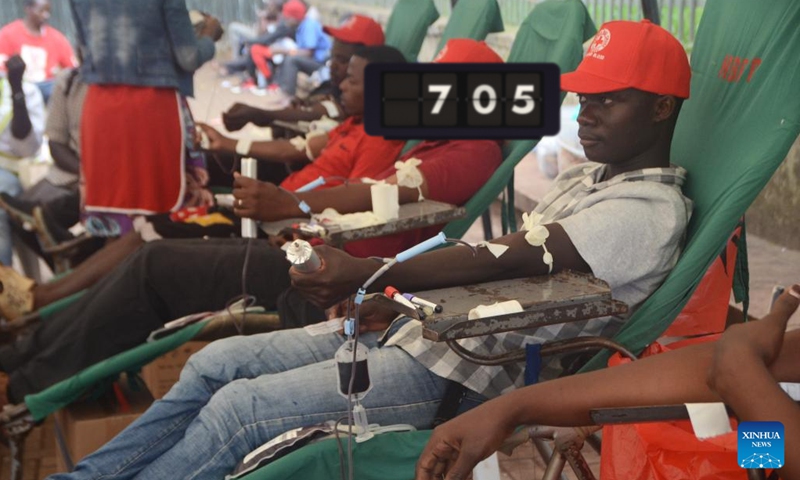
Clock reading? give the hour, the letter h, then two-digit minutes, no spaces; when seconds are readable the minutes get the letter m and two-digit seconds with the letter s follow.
7h05
